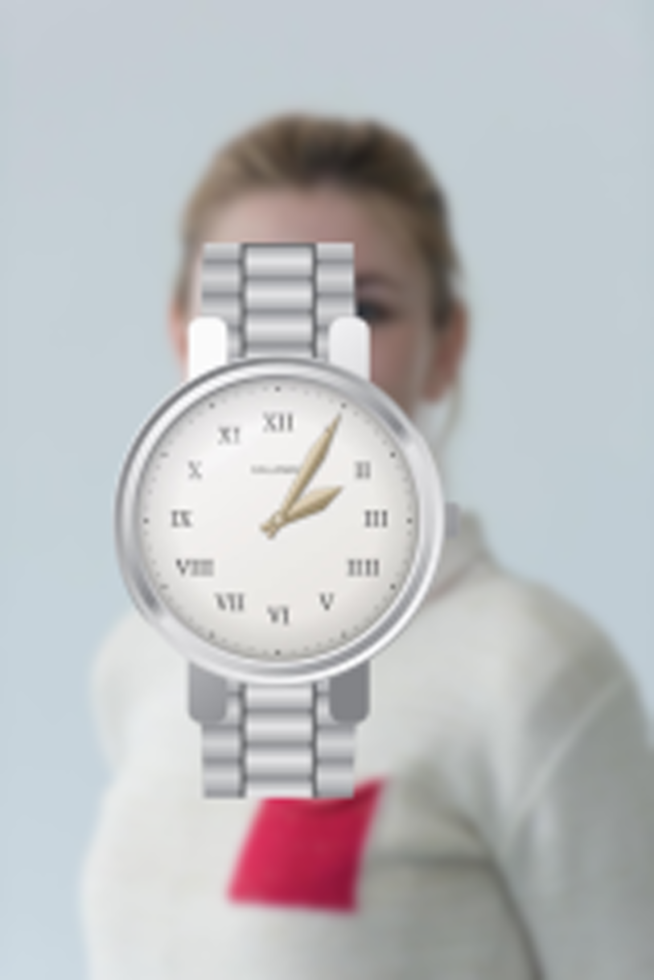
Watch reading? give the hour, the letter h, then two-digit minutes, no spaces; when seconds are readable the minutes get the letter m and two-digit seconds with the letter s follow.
2h05
